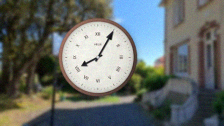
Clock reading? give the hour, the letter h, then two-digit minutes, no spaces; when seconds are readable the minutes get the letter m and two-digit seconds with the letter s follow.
8h05
